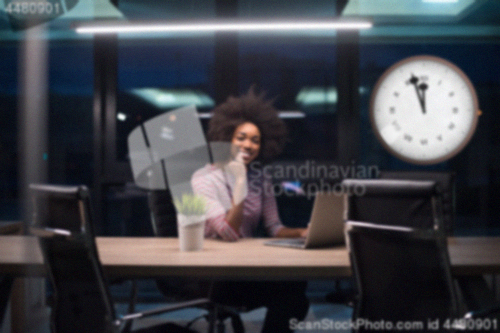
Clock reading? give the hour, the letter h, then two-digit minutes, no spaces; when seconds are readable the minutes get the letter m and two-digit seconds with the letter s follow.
11h57
